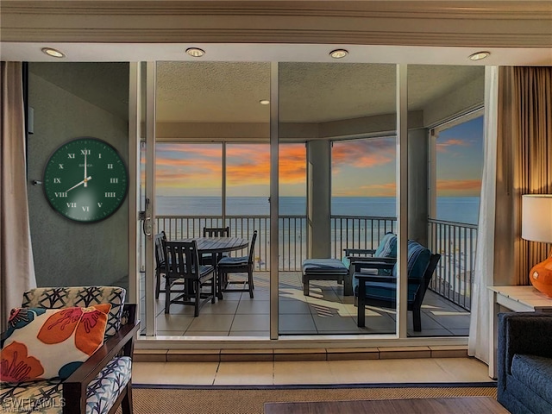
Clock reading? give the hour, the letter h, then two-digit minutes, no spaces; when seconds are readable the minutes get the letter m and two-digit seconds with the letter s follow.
8h00
